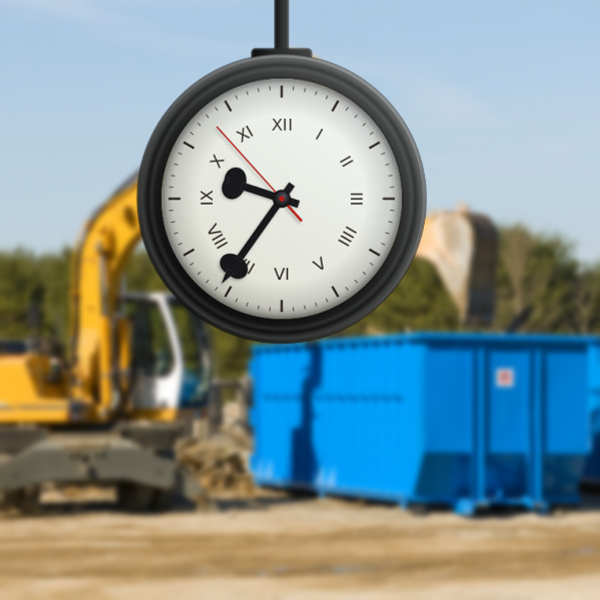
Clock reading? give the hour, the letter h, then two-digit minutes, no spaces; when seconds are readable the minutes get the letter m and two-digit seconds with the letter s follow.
9h35m53s
